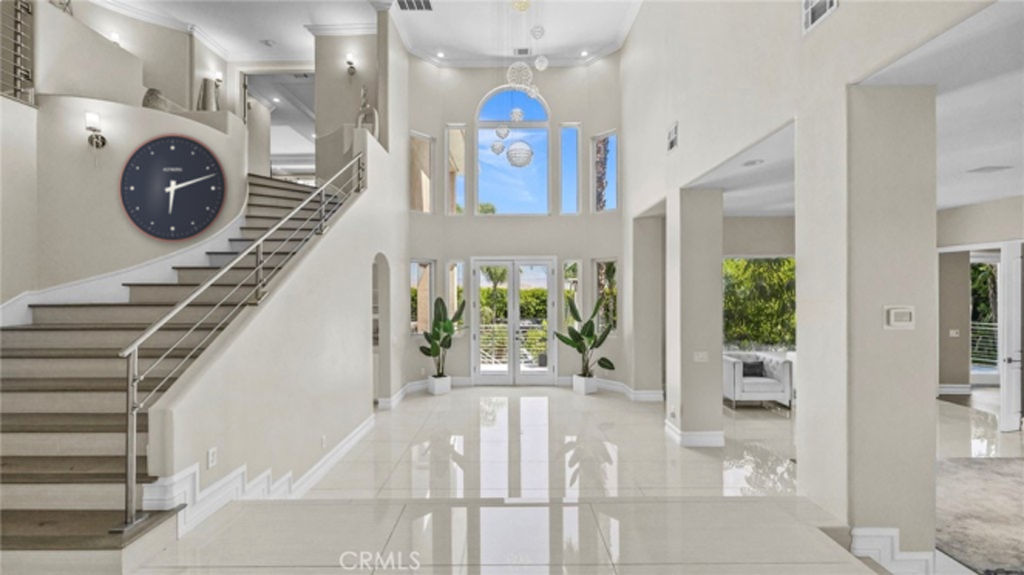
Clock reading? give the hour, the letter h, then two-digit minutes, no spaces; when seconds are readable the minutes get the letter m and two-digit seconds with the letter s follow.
6h12
